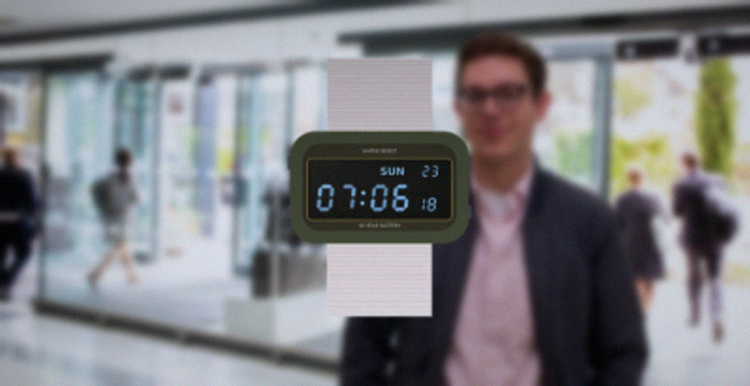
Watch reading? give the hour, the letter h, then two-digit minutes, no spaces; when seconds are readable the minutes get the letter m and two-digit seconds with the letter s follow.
7h06m18s
